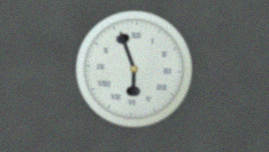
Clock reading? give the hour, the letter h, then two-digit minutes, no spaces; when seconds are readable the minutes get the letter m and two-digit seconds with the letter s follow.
5h56
